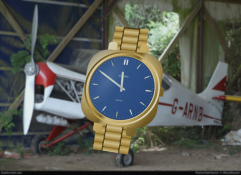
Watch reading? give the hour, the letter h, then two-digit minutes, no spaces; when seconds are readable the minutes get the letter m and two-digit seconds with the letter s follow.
11h50
